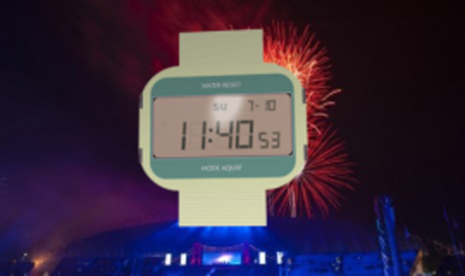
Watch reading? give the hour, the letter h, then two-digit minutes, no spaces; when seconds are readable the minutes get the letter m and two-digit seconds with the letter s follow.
11h40m53s
